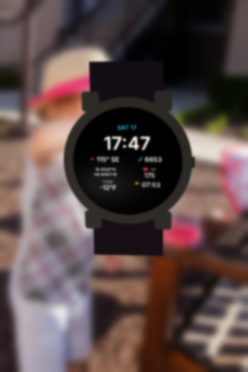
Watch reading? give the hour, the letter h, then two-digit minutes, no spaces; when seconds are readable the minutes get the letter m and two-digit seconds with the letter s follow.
17h47
